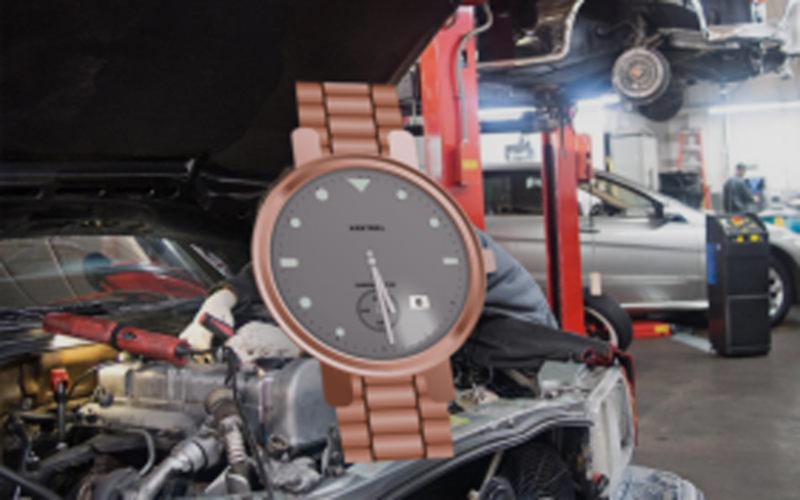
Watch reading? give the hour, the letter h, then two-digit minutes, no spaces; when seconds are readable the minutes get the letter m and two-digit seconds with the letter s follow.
5h29
